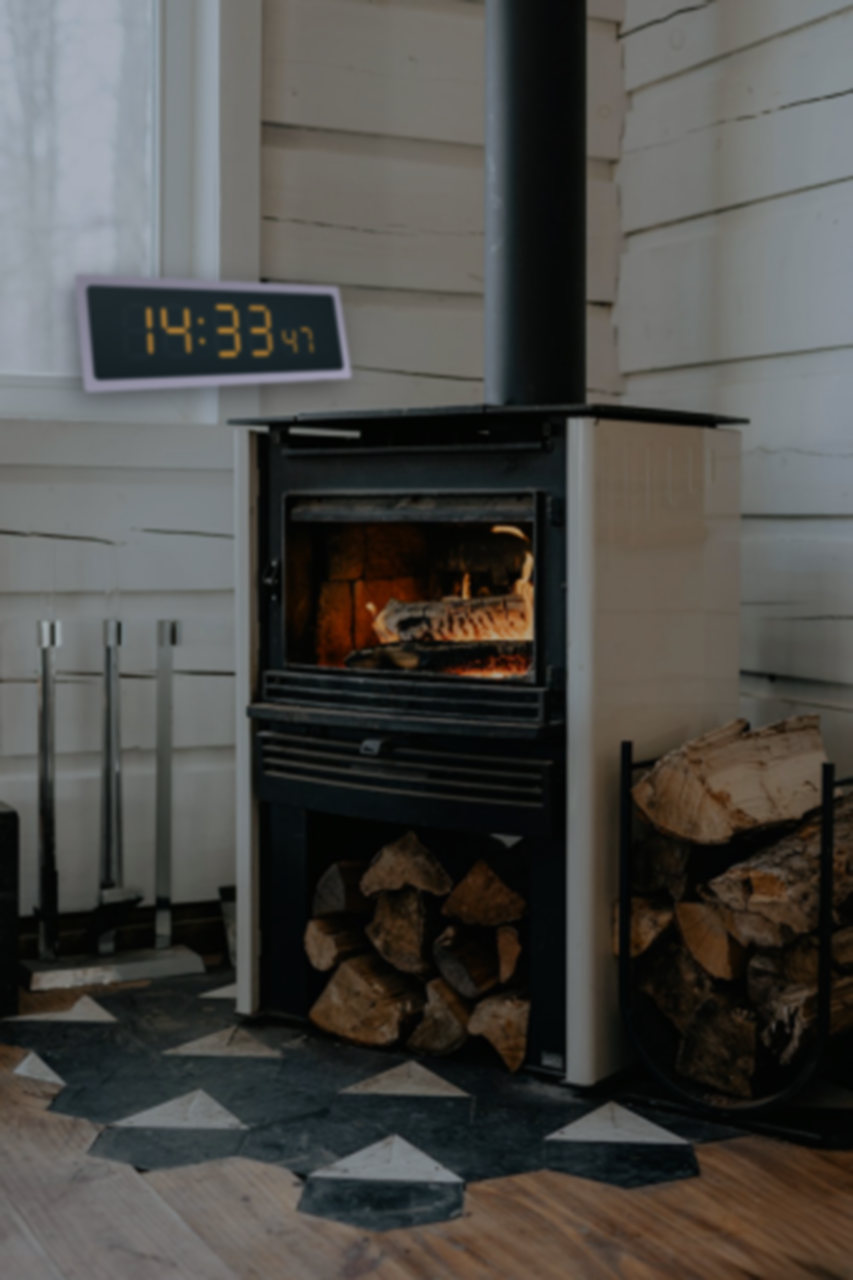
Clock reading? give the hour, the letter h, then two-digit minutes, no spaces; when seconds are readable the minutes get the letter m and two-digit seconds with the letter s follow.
14h33m47s
